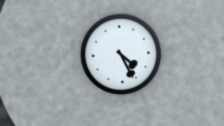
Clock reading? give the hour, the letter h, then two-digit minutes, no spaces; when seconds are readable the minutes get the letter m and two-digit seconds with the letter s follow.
4h26
